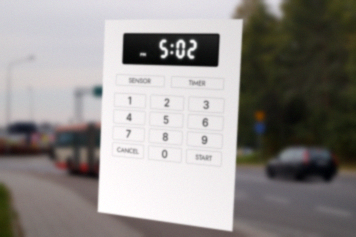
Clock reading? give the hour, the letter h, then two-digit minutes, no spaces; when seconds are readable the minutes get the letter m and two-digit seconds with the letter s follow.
5h02
